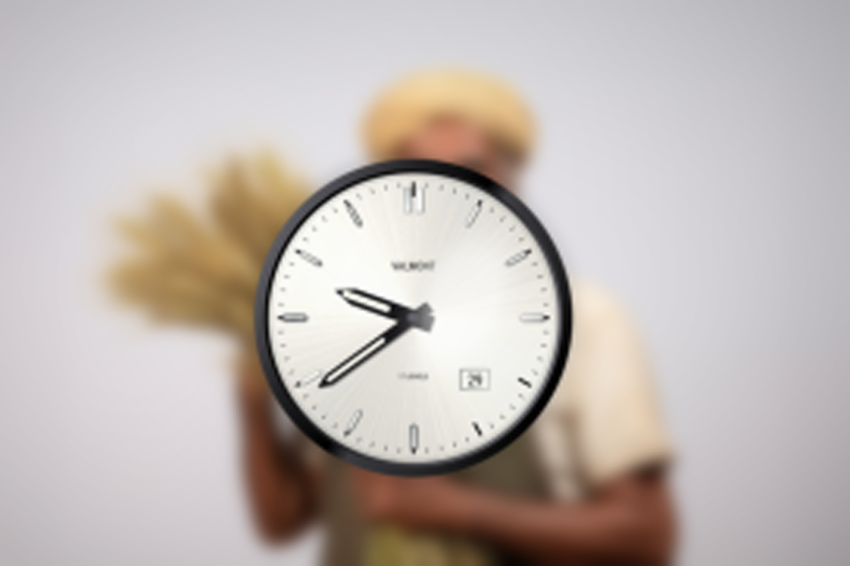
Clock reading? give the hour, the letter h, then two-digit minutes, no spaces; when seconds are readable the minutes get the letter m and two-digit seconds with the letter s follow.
9h39
